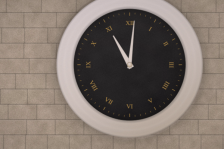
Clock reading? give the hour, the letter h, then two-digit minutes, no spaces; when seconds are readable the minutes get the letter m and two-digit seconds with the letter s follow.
11h01
